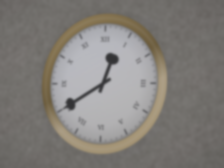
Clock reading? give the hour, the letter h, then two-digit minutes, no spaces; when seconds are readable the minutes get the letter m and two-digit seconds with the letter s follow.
12h40
